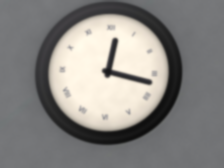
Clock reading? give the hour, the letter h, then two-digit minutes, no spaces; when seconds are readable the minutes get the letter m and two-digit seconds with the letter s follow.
12h17
